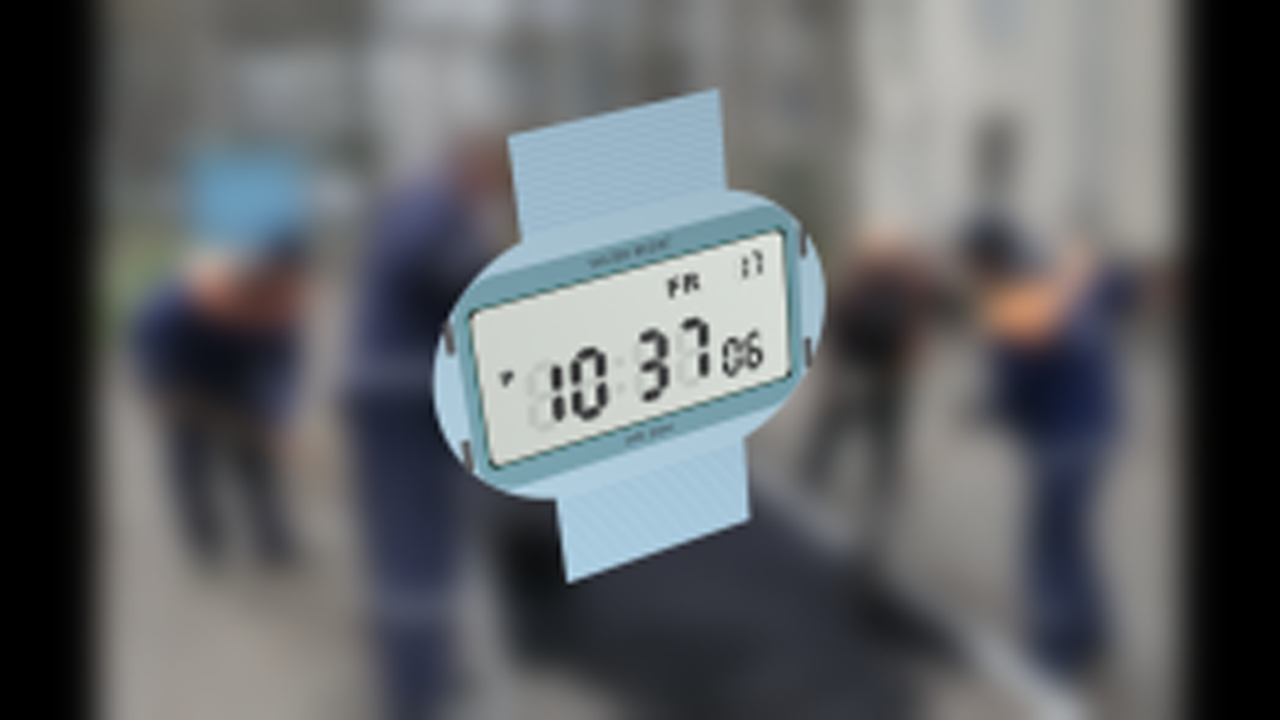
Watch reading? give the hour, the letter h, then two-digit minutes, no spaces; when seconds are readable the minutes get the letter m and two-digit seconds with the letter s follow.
10h37m06s
